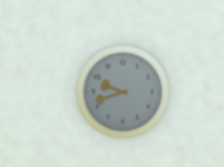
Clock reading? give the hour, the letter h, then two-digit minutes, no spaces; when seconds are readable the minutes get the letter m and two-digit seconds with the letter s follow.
9h42
